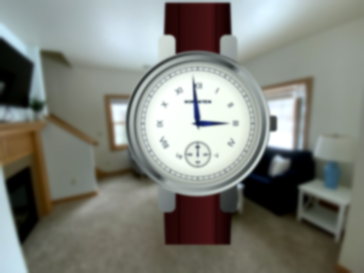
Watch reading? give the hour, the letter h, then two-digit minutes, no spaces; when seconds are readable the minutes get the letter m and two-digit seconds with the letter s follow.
2h59
